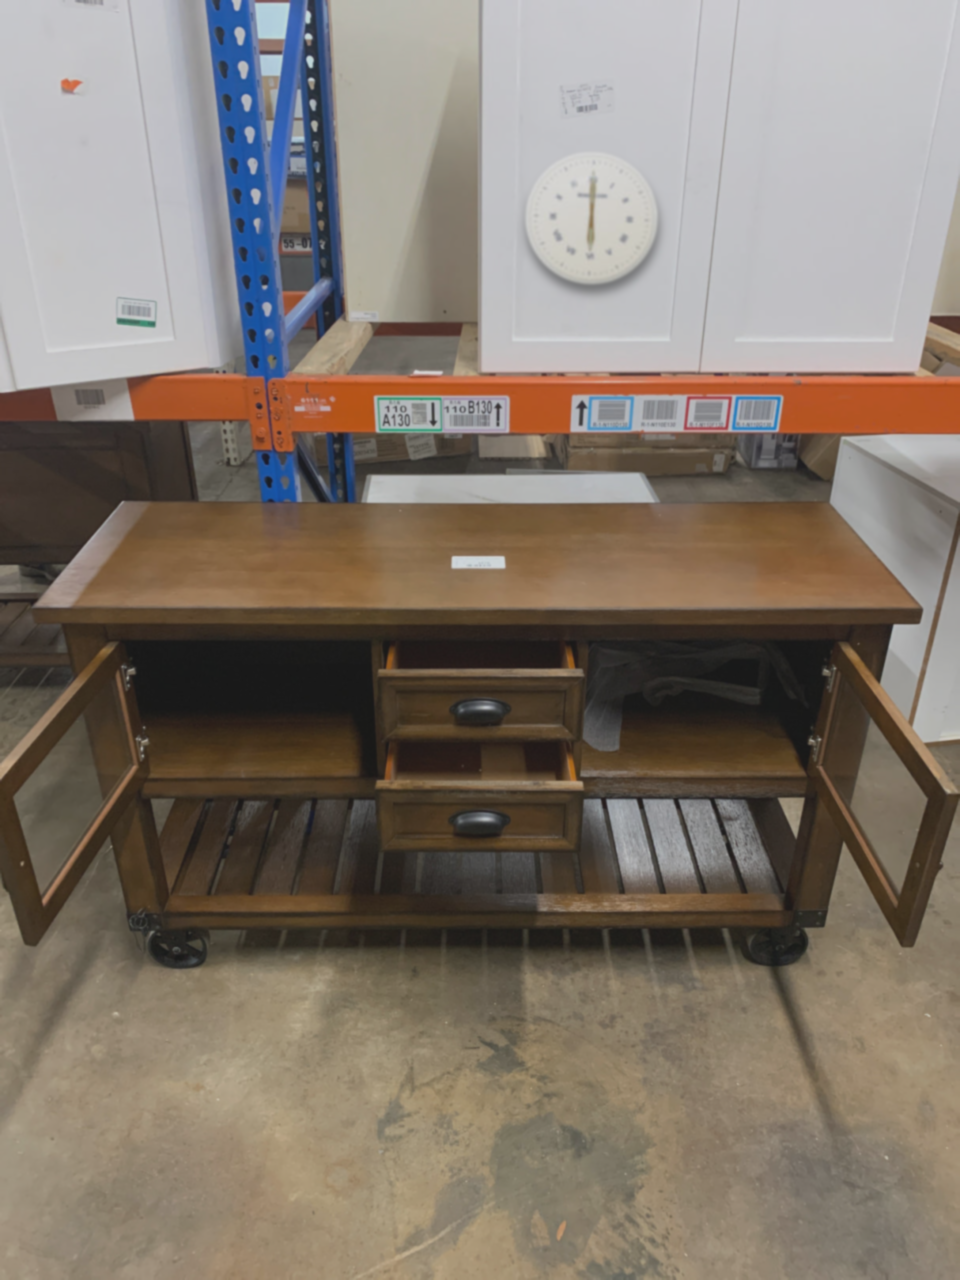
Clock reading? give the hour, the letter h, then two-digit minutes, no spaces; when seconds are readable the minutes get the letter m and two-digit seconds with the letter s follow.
6h00
